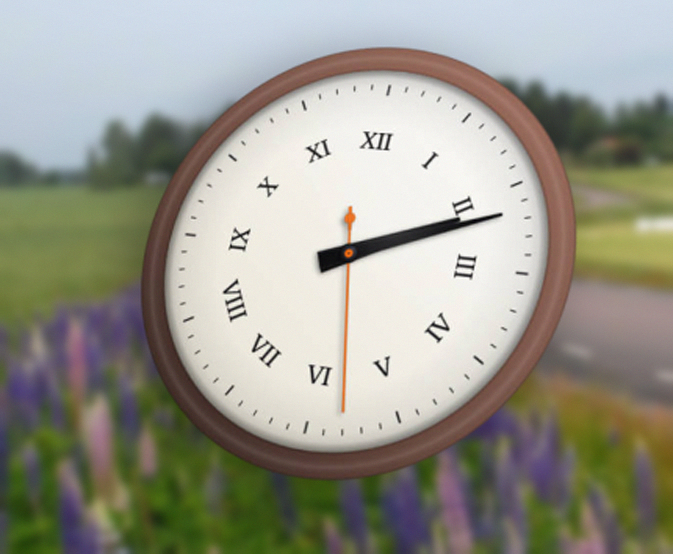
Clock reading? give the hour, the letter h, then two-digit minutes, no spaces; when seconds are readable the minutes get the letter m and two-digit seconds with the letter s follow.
2h11m28s
